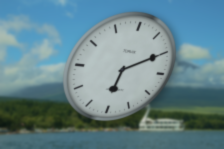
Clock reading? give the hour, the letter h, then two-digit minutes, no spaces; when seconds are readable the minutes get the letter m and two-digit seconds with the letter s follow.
6h10
